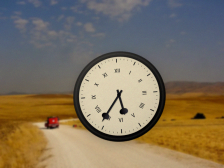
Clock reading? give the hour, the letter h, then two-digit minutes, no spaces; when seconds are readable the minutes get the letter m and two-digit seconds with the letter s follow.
5h36
